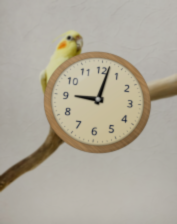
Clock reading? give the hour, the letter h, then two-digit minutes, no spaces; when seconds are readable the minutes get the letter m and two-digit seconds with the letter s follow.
9h02
